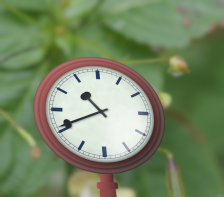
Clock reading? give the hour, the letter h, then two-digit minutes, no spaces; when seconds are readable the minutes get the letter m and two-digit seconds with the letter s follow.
10h41
